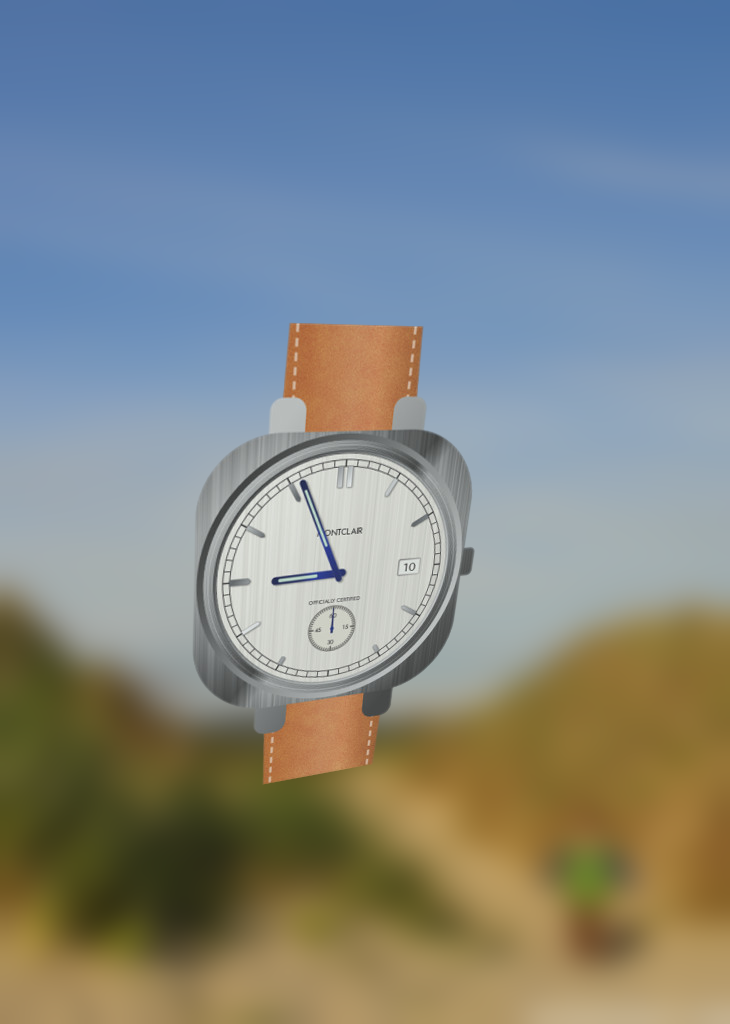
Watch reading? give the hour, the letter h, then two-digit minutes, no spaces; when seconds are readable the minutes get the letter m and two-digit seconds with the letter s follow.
8h56
